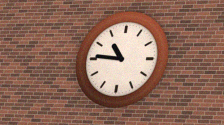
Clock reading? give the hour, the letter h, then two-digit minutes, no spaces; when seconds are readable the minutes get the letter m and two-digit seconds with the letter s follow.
10h46
